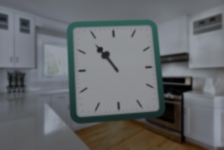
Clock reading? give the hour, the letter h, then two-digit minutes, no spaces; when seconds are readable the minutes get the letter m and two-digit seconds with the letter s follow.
10h54
